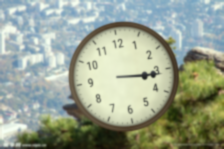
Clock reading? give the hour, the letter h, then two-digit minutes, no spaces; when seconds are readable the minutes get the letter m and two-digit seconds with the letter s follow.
3h16
